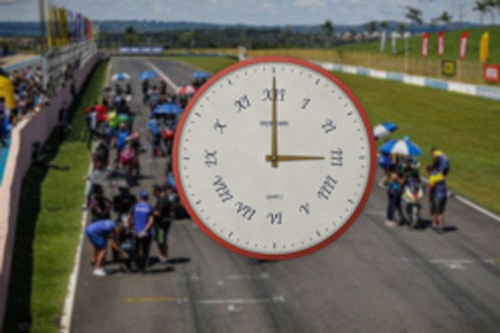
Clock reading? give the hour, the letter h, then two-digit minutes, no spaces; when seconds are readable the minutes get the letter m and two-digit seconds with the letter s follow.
3h00
